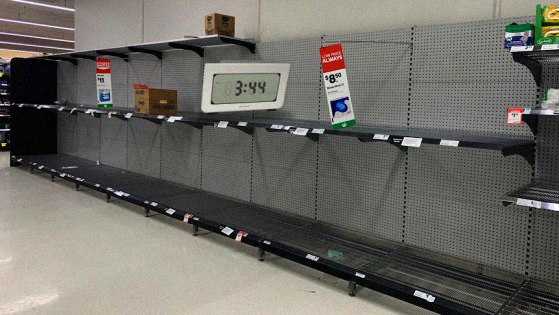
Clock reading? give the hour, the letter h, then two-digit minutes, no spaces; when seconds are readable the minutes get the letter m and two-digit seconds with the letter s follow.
3h44
